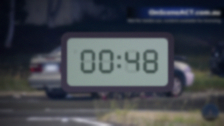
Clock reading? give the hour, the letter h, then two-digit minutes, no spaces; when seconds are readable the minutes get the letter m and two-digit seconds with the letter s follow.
0h48
